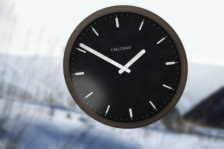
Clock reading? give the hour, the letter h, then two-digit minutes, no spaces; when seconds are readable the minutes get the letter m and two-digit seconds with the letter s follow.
1h51
